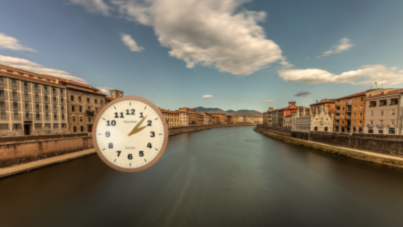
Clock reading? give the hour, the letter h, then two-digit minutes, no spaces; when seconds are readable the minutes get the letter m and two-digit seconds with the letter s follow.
2h07
